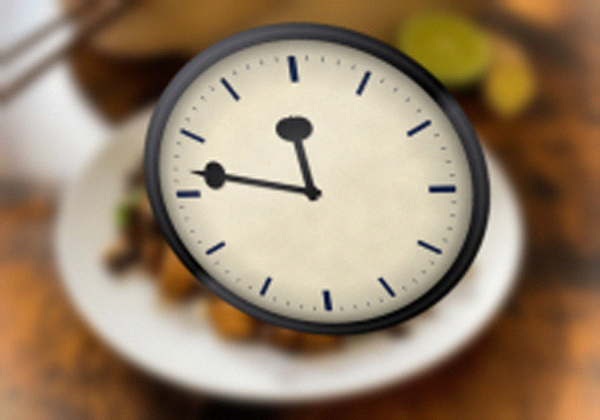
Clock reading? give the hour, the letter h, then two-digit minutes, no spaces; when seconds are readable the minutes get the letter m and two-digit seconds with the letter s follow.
11h47
